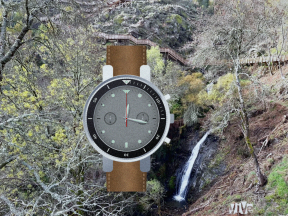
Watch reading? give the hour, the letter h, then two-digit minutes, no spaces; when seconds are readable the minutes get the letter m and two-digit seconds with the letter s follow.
12h17
